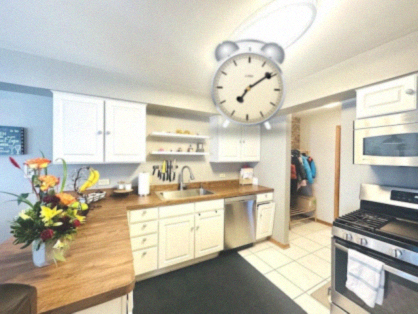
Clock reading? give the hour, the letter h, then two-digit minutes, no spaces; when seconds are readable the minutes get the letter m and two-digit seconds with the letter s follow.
7h09
